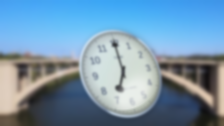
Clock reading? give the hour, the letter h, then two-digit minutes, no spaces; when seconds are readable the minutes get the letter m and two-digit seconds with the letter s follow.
7h00
